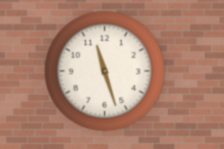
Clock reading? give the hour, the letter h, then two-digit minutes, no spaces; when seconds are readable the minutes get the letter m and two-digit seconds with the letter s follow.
11h27
